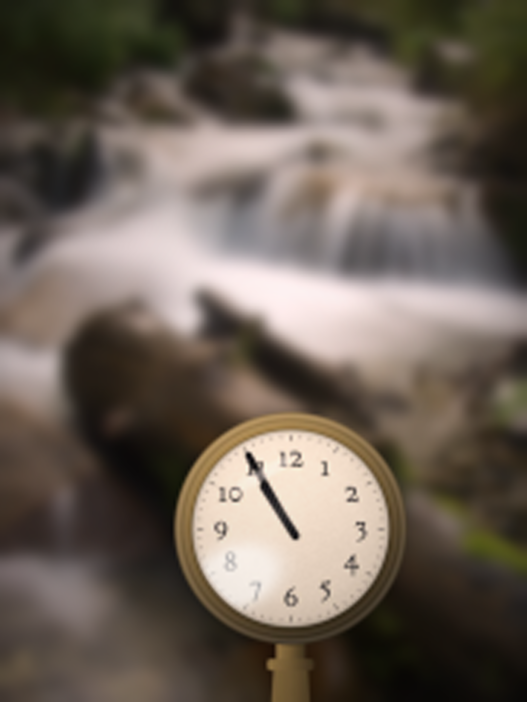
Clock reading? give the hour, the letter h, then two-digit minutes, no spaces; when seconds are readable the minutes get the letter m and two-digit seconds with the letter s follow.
10h55
